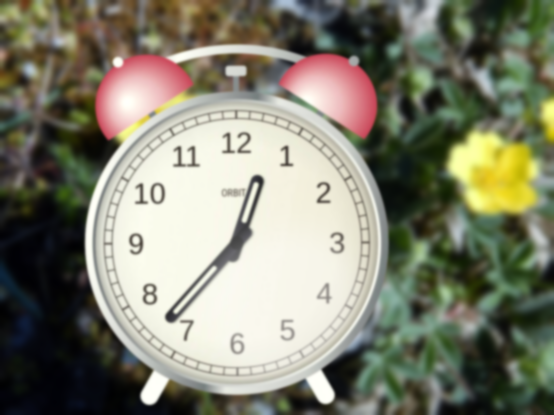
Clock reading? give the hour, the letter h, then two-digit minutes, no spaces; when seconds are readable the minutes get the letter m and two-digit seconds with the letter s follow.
12h37
